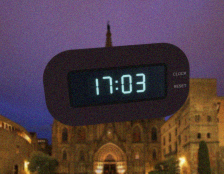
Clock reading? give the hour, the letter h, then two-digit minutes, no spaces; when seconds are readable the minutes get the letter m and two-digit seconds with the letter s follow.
17h03
